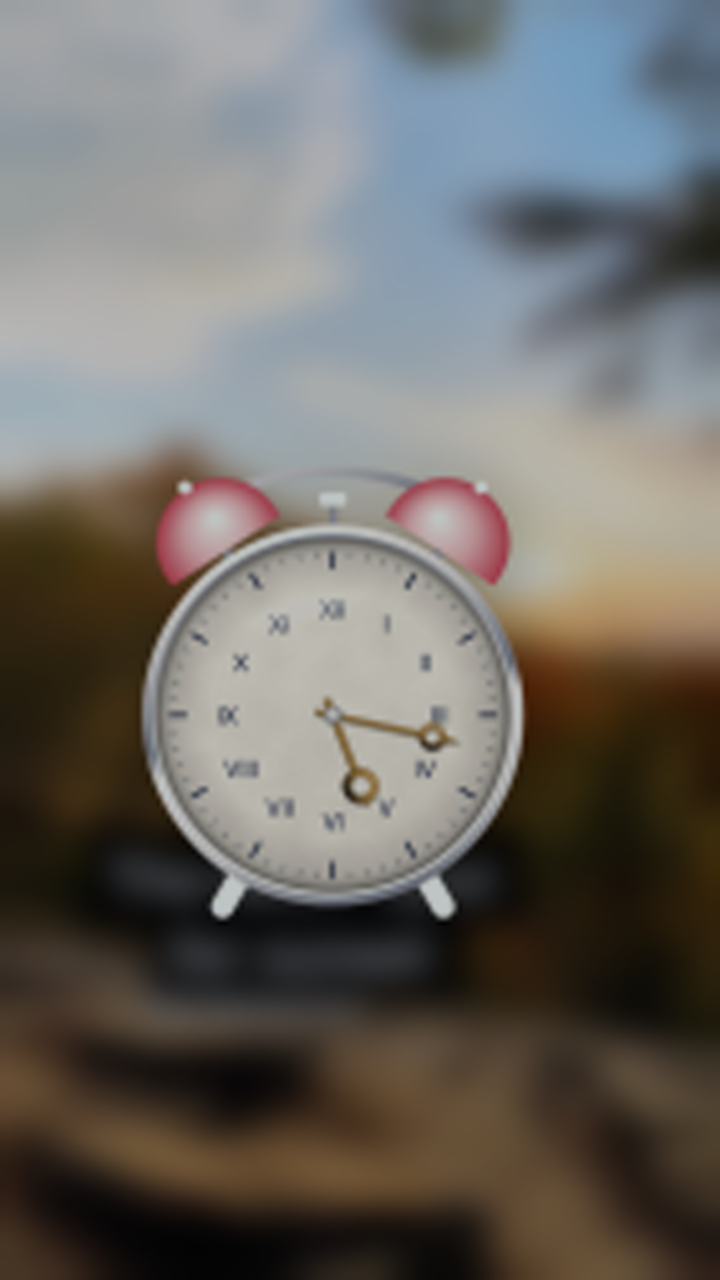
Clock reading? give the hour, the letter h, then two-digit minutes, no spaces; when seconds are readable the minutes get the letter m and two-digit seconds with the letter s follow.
5h17
